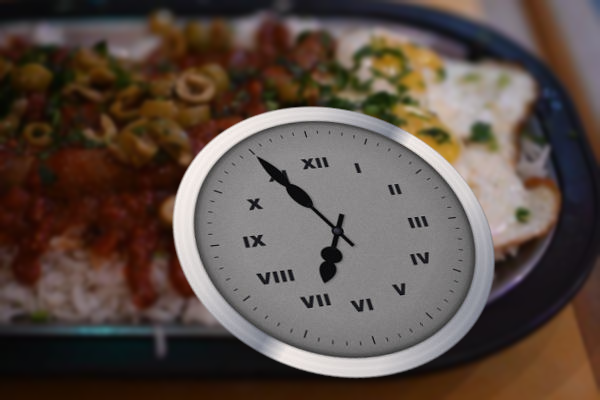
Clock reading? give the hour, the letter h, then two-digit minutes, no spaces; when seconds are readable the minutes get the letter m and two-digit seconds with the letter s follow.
6h55
